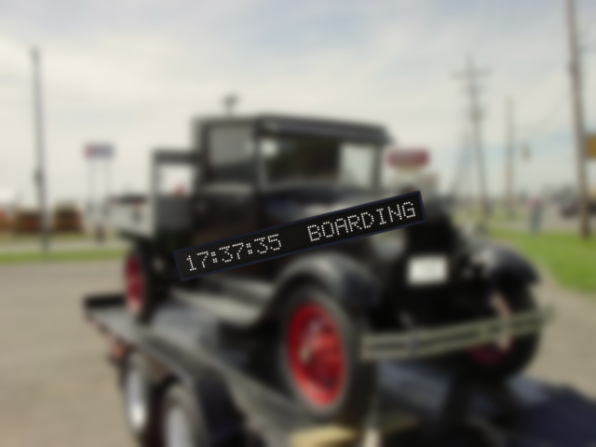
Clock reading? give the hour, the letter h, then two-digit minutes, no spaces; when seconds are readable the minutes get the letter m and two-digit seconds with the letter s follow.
17h37m35s
